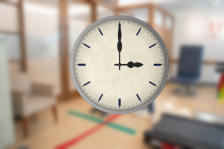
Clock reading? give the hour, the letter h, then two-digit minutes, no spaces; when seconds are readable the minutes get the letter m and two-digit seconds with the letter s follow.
3h00
